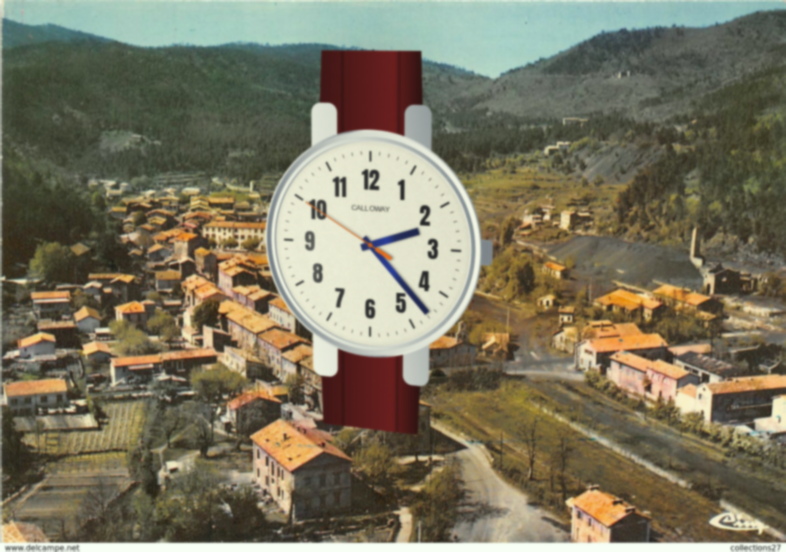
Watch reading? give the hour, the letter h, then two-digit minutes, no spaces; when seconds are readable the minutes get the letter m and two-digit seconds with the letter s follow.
2h22m50s
